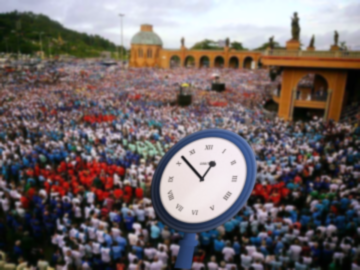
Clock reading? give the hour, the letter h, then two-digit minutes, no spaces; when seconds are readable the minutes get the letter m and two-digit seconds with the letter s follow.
12h52
